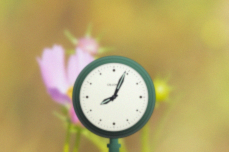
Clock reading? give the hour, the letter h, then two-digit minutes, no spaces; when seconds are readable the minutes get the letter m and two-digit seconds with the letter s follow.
8h04
